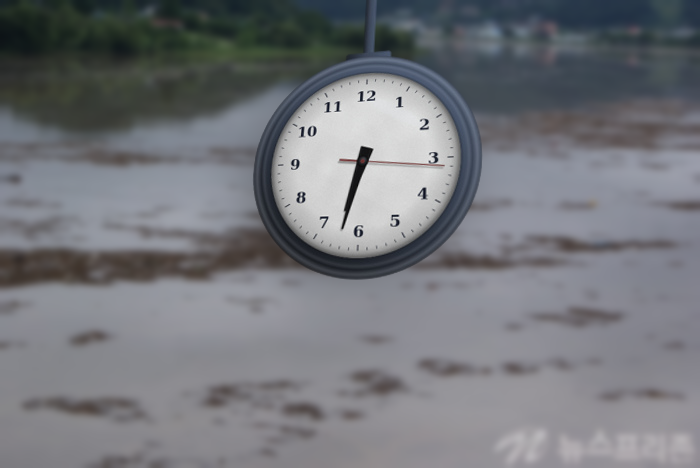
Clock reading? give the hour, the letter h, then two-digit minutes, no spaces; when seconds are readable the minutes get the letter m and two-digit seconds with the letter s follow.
6h32m16s
